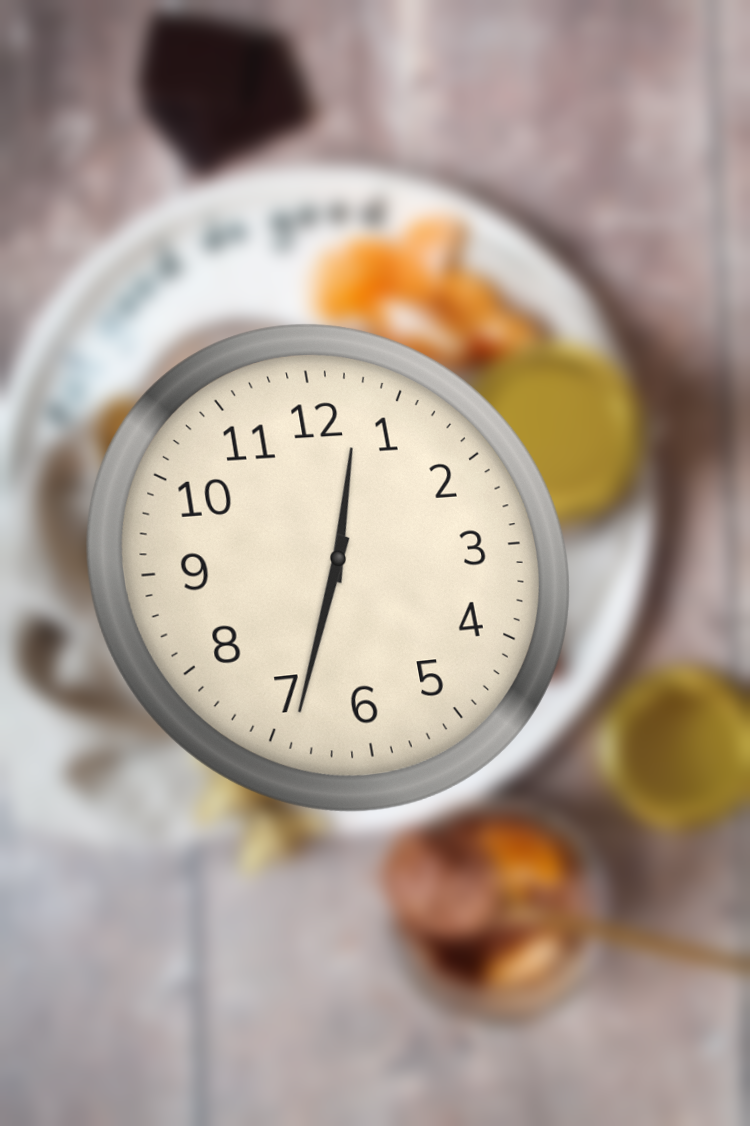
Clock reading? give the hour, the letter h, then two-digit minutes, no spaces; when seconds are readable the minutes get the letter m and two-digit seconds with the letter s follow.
12h34
